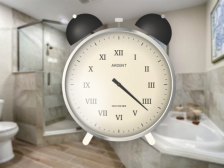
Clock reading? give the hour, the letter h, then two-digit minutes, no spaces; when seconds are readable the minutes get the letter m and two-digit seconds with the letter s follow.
4h22
